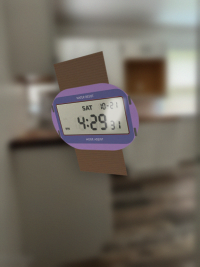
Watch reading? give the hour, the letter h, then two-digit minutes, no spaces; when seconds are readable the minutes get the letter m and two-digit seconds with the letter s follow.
4h29m31s
